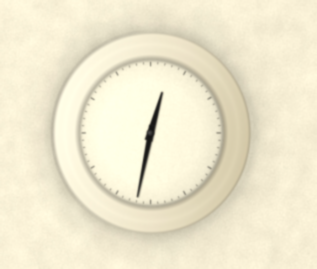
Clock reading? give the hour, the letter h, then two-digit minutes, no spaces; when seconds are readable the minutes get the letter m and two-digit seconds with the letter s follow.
12h32
